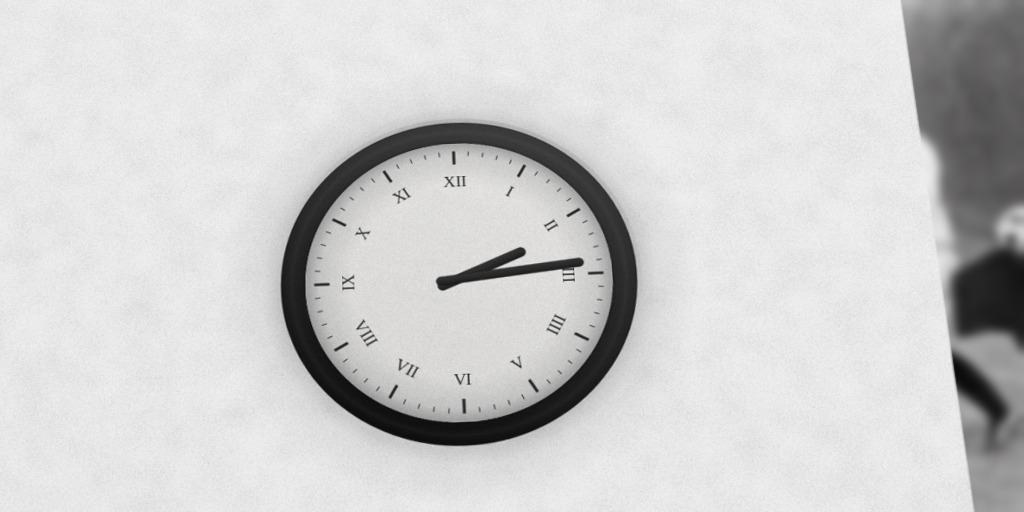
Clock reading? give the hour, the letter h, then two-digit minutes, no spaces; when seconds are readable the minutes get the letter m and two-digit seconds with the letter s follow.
2h14
